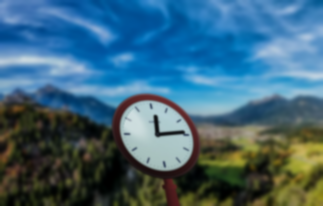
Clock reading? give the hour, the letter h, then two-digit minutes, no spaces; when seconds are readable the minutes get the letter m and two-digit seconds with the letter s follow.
12h14
